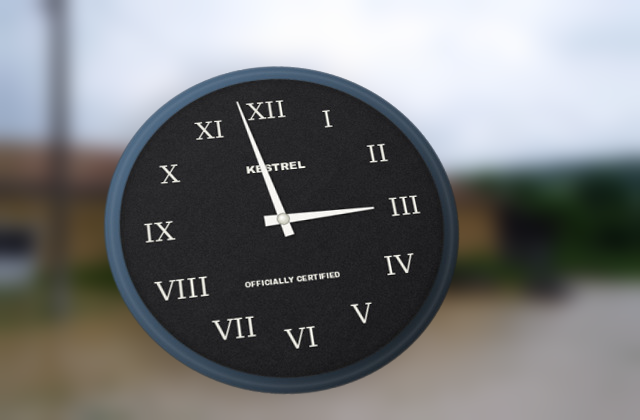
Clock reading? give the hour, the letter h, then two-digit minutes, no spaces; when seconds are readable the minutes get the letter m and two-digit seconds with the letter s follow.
2h58
